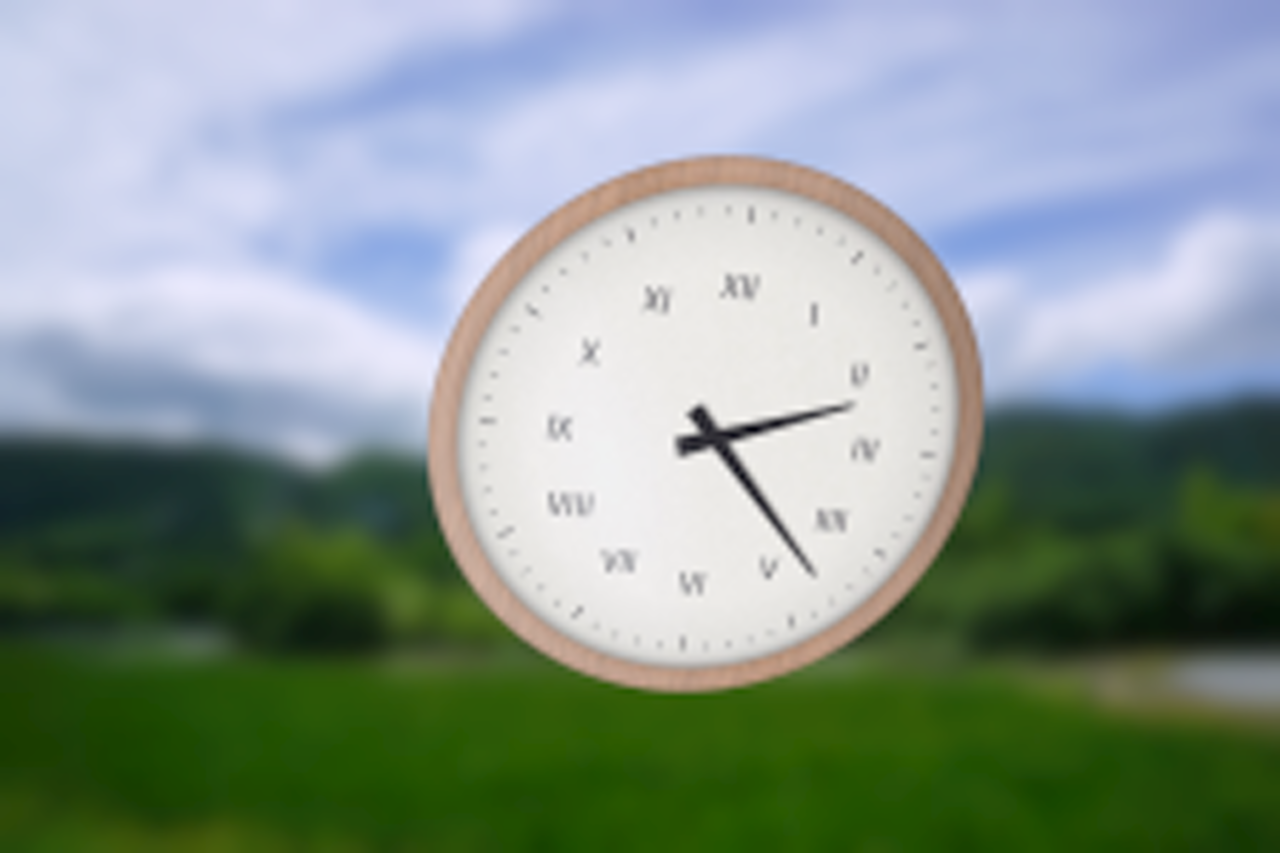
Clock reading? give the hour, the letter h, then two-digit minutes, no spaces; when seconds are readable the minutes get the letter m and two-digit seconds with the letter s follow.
2h23
